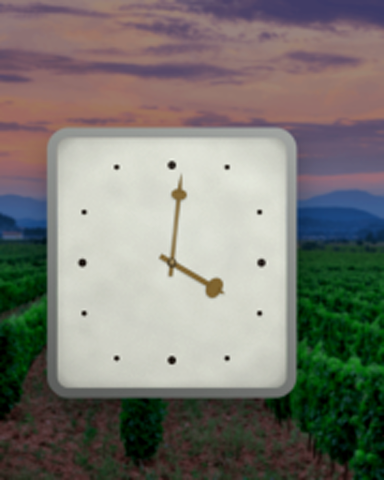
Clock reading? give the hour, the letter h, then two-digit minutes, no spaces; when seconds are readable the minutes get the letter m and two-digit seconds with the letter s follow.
4h01
